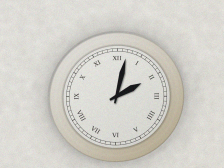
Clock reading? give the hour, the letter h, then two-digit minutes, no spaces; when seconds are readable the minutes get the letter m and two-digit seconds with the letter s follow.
2h02
